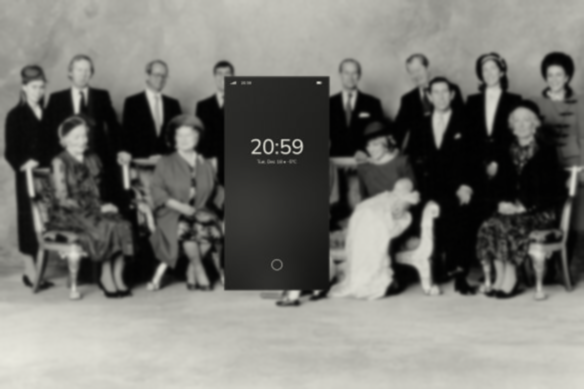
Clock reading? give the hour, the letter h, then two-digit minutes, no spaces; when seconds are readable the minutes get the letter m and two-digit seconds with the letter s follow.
20h59
